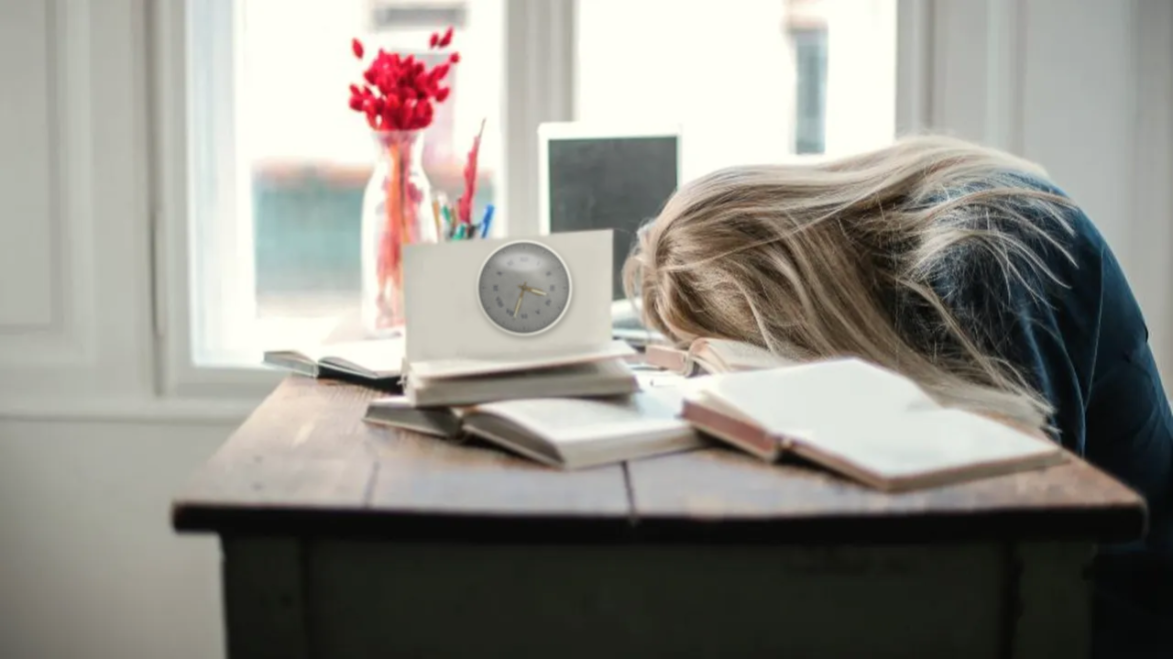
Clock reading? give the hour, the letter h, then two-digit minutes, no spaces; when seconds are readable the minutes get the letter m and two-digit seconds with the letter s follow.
3h33
